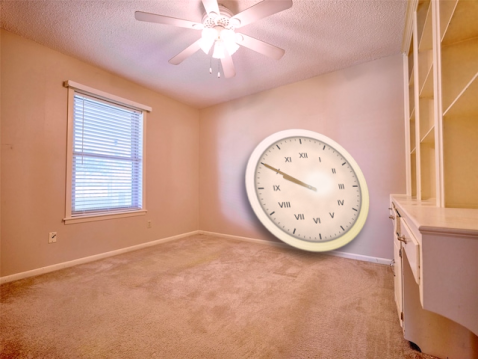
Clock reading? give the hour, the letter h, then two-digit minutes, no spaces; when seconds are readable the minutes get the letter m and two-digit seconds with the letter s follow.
9h50
